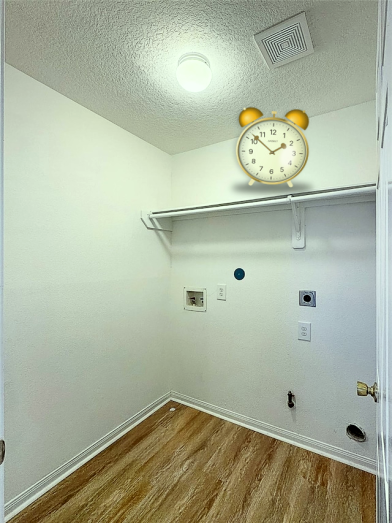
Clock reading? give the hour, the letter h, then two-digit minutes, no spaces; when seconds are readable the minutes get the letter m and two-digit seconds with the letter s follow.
1h52
